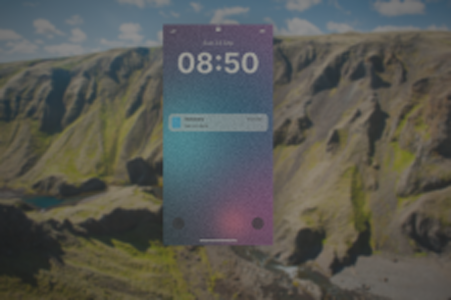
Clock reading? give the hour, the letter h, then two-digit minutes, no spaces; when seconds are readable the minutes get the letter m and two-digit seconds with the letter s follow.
8h50
